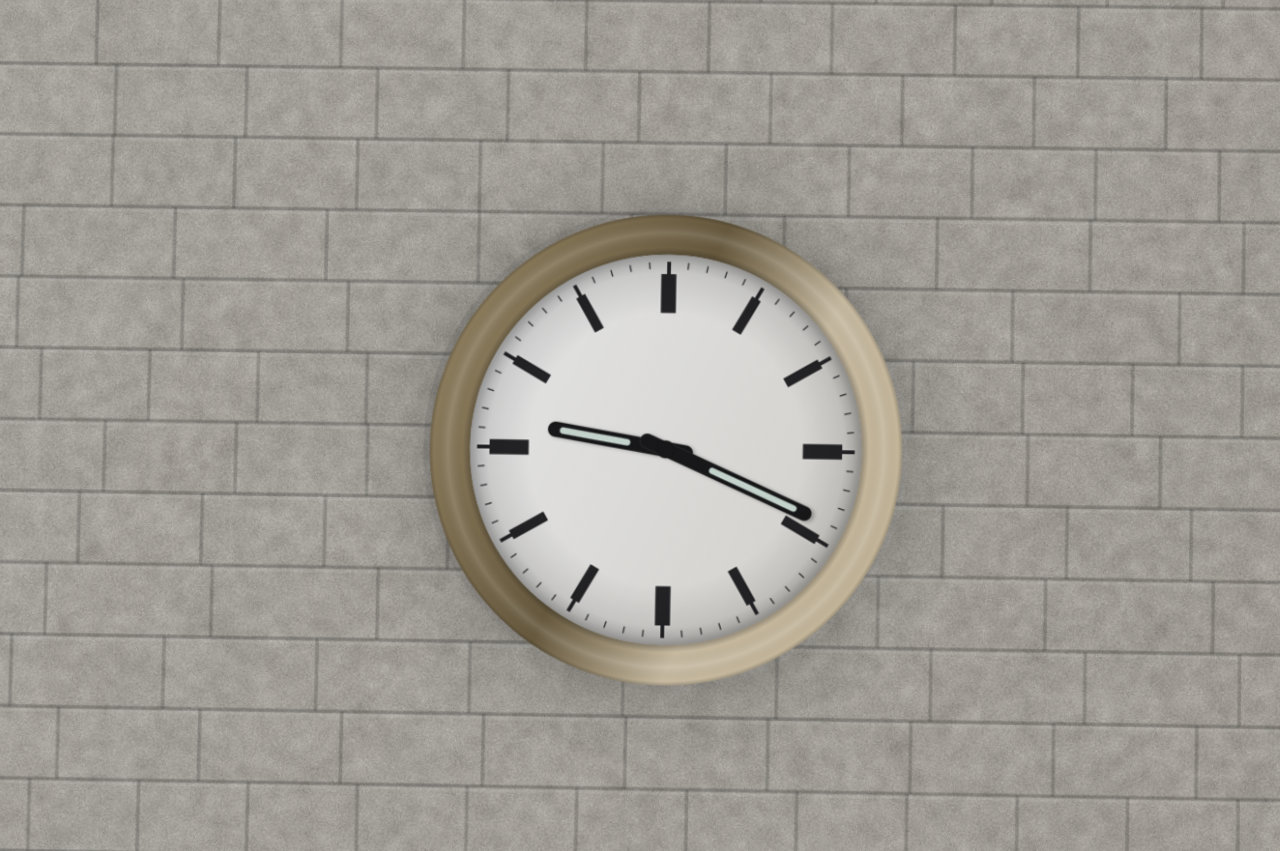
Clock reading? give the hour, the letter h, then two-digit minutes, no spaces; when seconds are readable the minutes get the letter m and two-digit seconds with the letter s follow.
9h19
